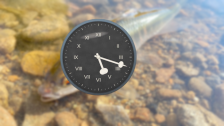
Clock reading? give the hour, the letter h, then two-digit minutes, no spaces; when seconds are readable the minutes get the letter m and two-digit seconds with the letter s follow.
5h18
